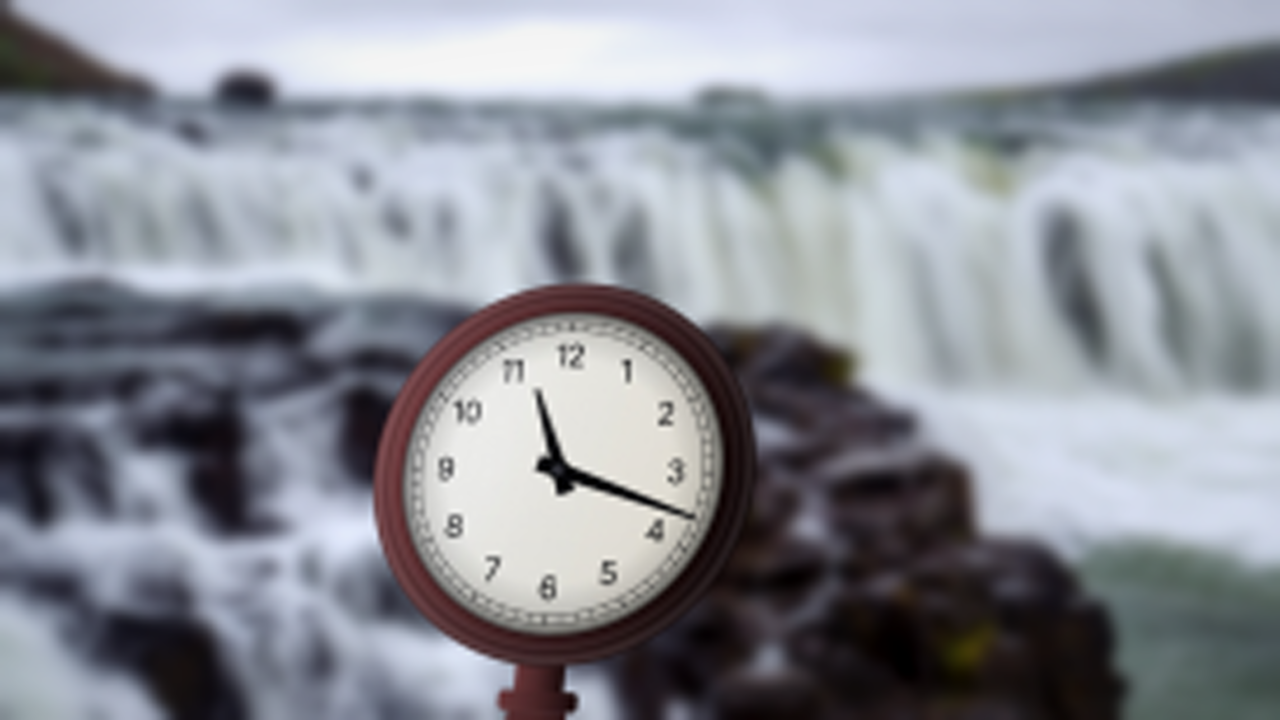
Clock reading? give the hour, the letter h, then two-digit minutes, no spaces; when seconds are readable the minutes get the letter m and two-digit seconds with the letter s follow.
11h18
